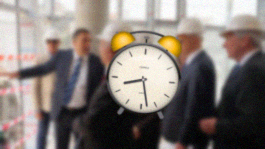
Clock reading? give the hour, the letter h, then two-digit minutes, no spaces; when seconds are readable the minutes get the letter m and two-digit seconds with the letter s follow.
8h28
